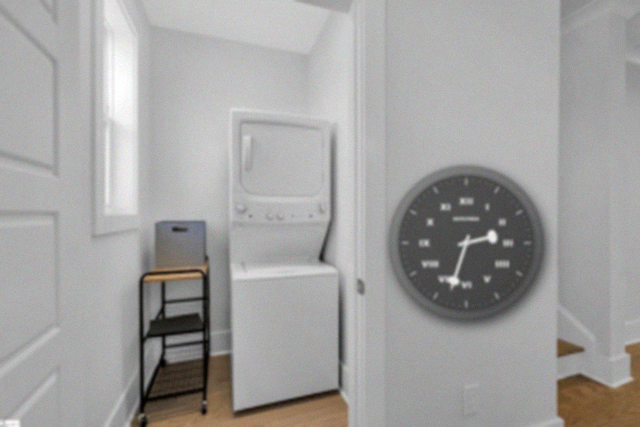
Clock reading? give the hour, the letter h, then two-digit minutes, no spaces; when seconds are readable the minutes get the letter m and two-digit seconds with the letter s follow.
2h33
